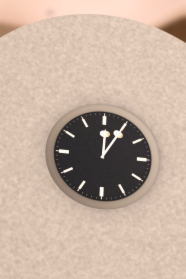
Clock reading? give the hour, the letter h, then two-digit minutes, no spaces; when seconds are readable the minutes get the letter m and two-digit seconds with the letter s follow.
12h05
